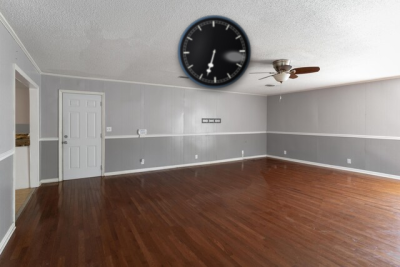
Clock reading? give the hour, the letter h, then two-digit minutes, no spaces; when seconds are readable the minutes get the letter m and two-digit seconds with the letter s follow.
6h33
